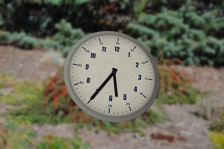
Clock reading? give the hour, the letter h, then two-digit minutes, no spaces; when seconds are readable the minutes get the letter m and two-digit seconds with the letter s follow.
5h35
